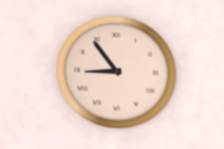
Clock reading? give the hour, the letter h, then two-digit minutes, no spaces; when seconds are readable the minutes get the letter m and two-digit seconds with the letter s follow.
8h54
